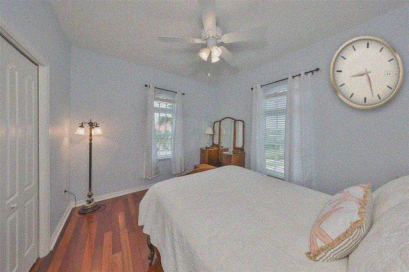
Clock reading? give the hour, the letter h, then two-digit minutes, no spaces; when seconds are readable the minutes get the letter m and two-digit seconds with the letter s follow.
8h27
